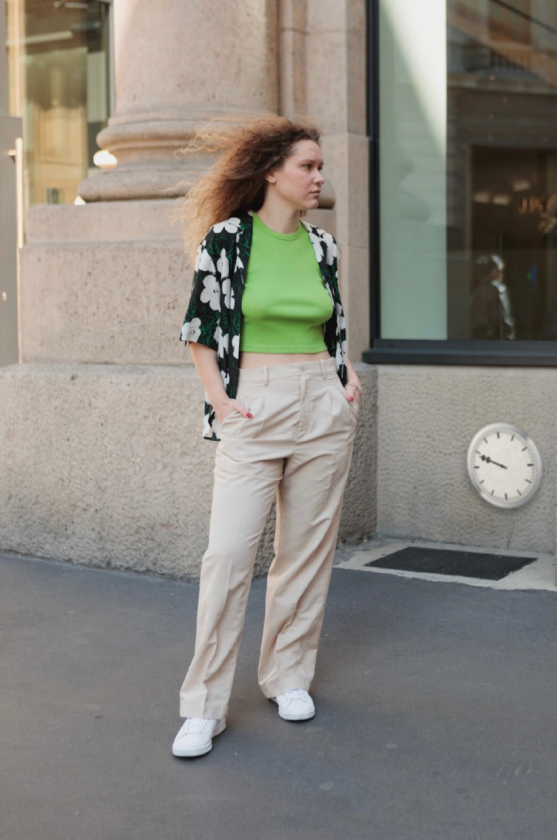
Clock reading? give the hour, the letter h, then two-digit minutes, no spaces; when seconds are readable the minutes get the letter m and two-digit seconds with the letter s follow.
9h49
